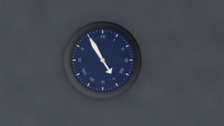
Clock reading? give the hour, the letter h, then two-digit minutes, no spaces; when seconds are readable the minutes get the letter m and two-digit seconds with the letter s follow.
4h55
